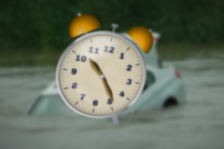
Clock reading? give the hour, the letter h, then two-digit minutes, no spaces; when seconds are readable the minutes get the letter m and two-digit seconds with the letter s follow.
10h24
